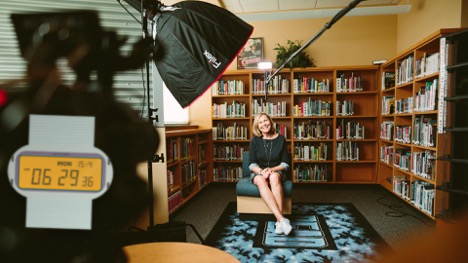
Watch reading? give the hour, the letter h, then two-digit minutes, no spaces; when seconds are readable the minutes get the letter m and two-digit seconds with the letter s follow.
6h29m36s
